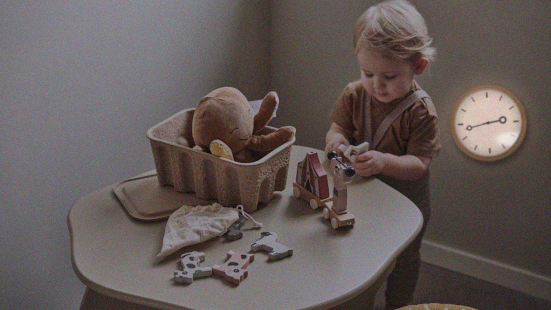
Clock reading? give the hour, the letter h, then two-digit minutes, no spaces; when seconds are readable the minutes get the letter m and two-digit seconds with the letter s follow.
2h43
